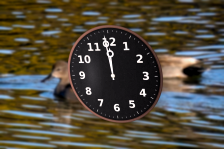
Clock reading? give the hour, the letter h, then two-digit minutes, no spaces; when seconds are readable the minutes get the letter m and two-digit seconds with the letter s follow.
11h59
